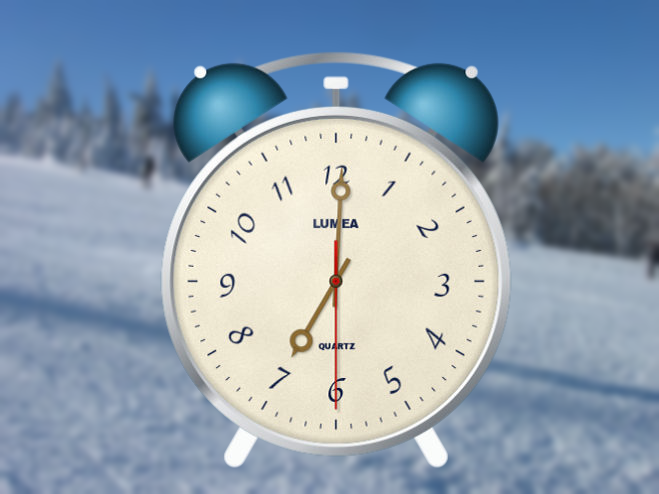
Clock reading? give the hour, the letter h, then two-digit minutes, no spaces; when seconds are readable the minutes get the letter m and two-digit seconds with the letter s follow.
7h00m30s
